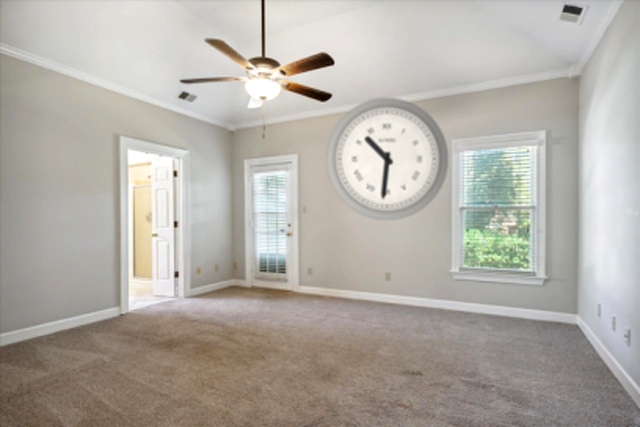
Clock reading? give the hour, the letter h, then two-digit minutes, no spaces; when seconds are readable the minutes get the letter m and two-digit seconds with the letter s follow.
10h31
